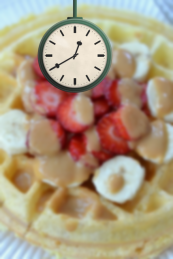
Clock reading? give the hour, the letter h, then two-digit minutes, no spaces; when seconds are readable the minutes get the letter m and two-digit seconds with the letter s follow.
12h40
